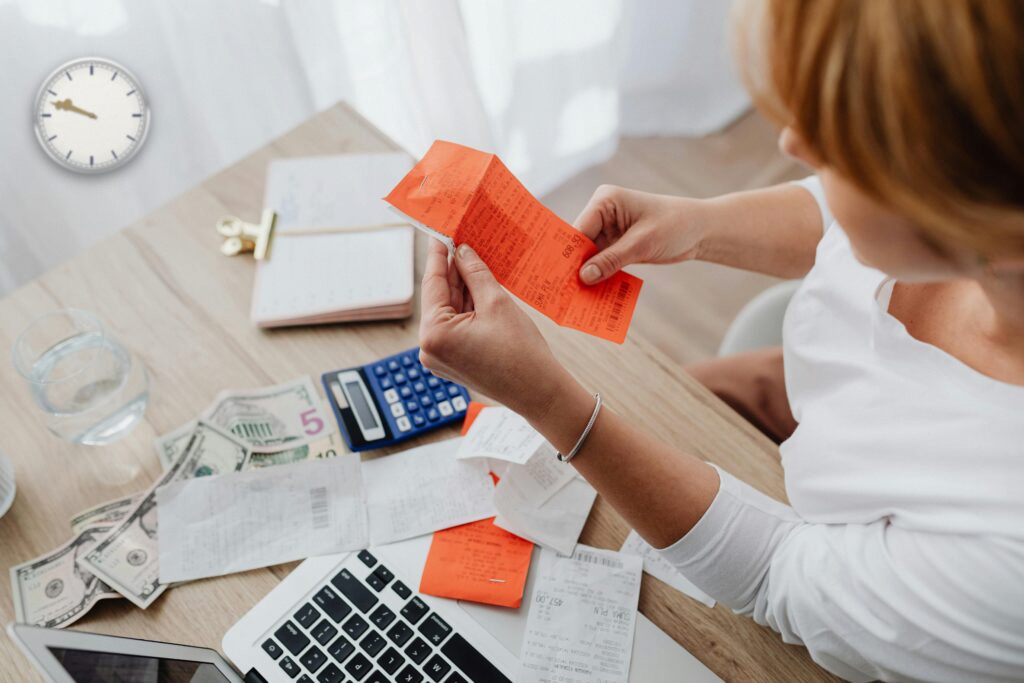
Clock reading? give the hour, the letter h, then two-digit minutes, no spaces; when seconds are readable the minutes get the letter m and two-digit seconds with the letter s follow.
9h48
